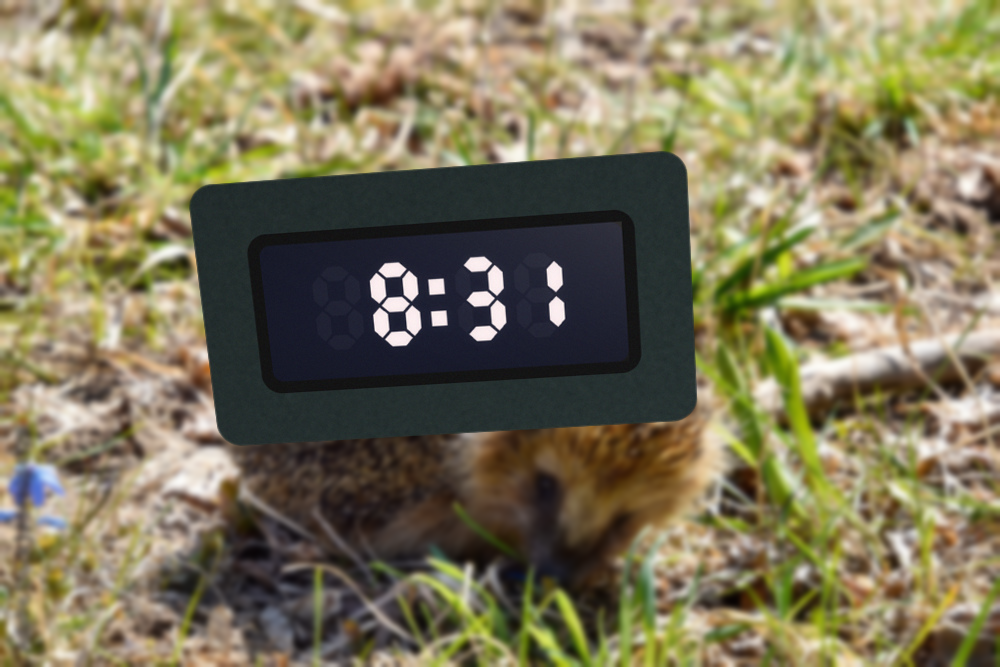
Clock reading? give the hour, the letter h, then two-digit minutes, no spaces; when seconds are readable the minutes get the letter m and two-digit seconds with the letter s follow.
8h31
